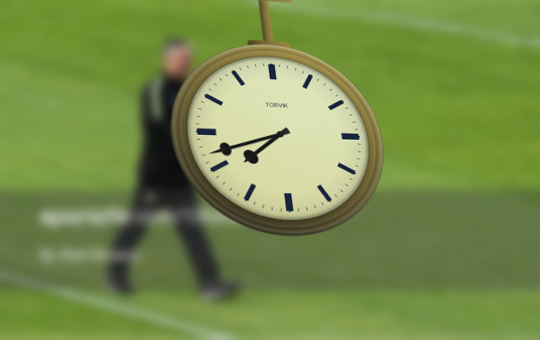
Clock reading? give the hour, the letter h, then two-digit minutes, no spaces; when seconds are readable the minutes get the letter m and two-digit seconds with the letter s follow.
7h42
